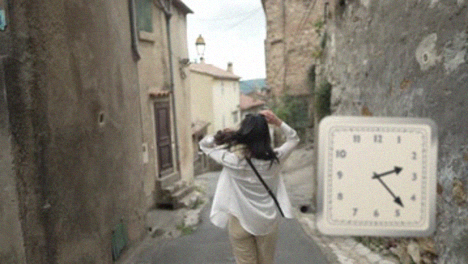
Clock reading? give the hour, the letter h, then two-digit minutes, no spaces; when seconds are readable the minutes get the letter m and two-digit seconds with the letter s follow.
2h23
